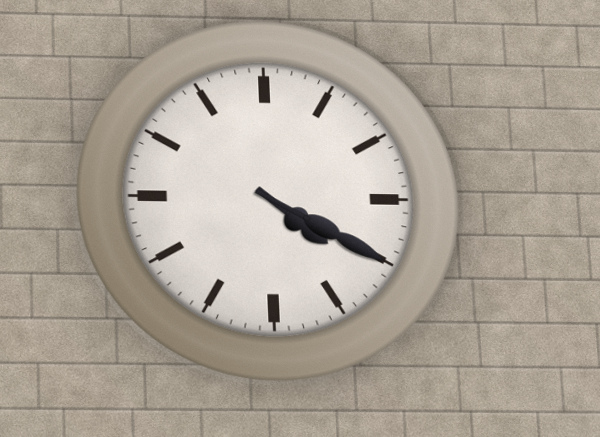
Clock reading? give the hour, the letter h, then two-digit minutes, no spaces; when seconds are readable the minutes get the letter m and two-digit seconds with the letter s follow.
4h20
